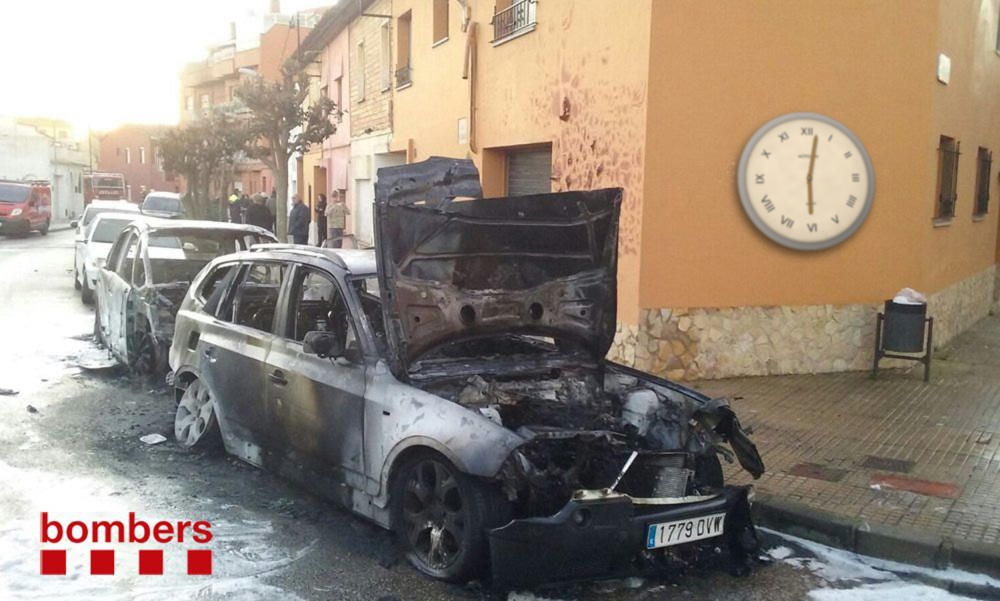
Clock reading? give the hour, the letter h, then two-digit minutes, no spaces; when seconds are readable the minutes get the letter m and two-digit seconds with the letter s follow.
6h02
